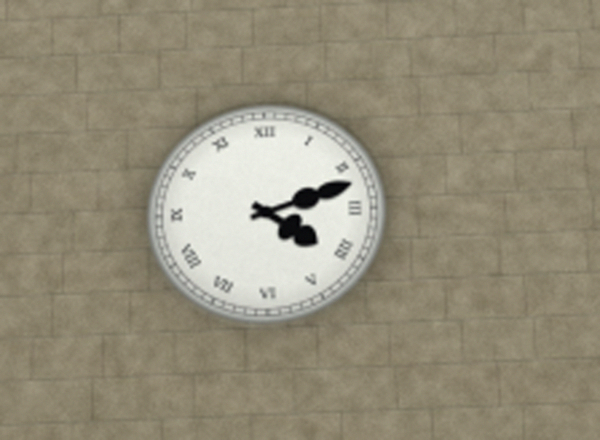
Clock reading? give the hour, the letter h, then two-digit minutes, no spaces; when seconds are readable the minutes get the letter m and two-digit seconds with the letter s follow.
4h12
